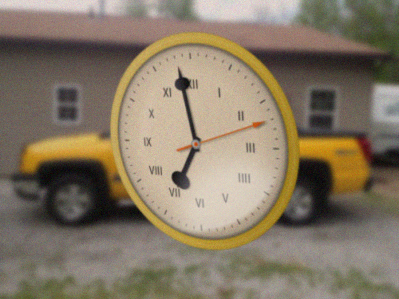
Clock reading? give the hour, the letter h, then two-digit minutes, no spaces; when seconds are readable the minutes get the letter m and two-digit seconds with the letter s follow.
6h58m12s
